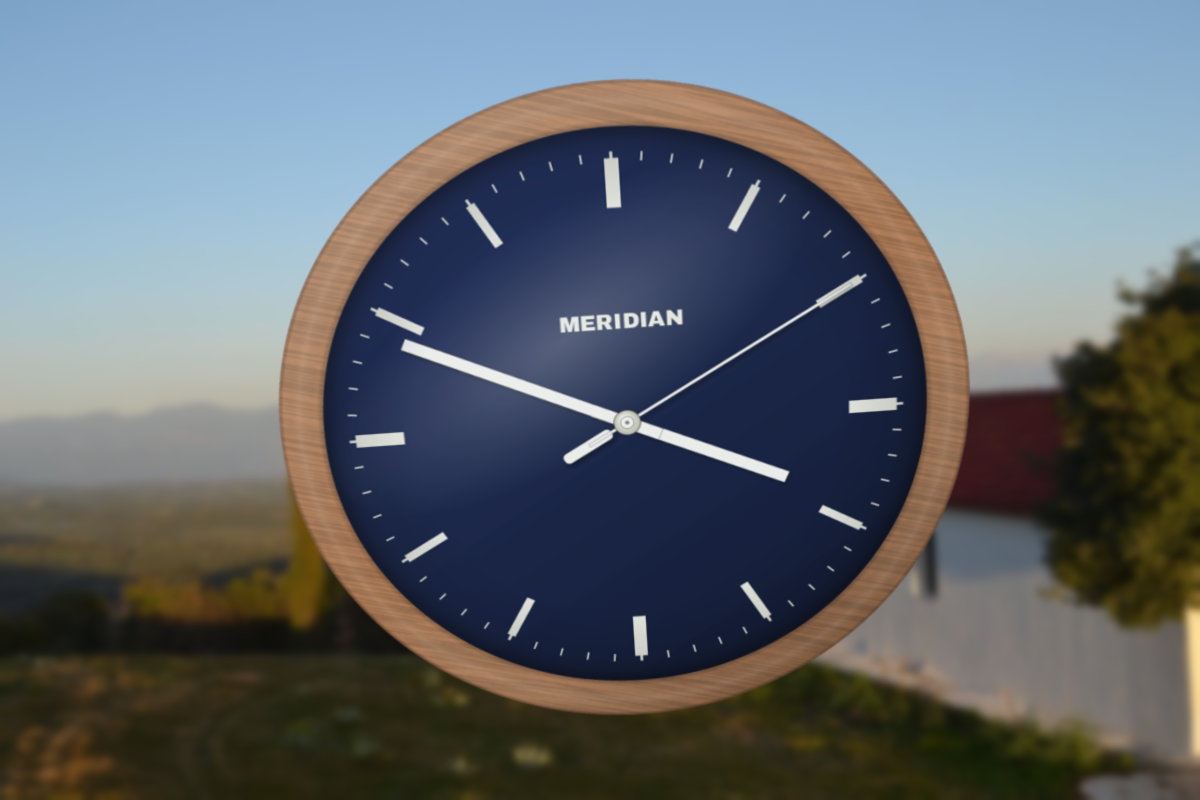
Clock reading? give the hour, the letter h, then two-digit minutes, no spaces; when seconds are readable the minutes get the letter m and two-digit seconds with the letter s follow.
3h49m10s
